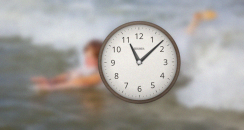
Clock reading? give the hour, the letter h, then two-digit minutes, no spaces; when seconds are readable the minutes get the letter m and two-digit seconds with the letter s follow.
11h08
